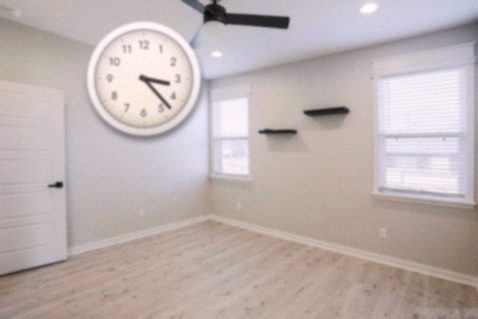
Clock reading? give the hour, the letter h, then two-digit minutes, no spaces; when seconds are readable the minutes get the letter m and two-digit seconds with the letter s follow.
3h23
